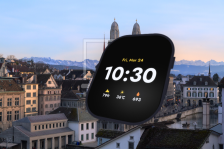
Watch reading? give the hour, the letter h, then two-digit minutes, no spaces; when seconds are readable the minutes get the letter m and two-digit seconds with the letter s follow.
10h30
